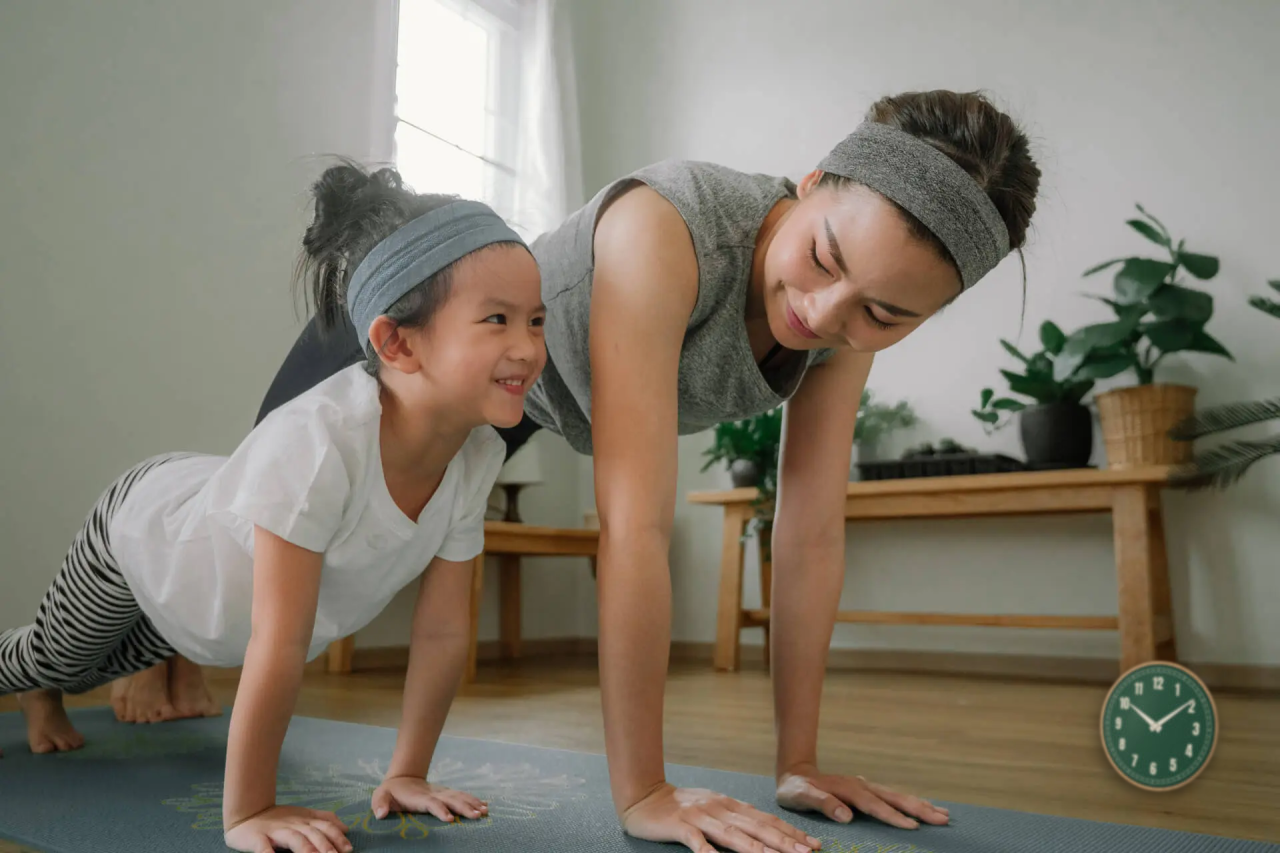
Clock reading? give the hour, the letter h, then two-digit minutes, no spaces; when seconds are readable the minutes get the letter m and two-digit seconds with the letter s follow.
10h09
